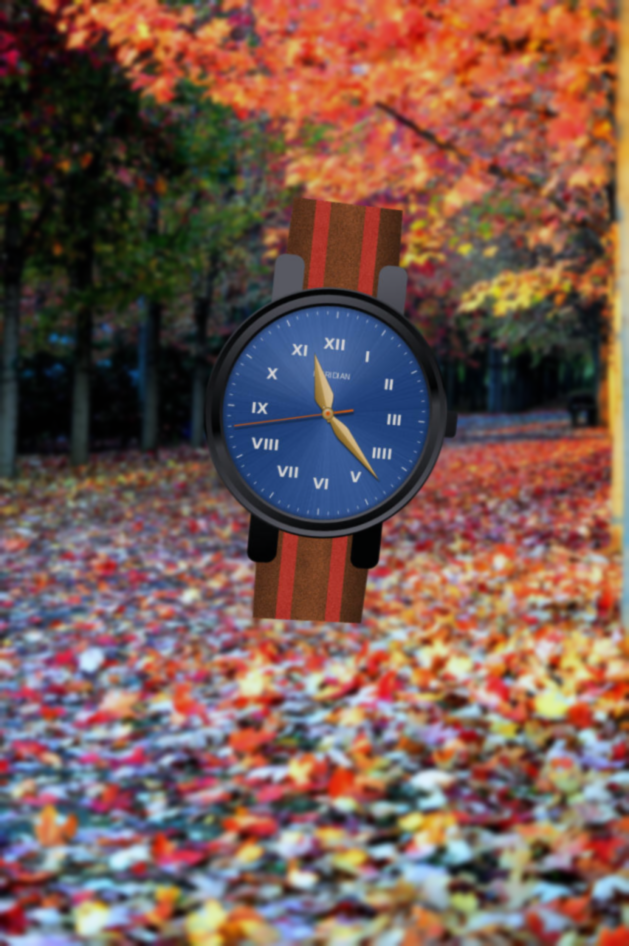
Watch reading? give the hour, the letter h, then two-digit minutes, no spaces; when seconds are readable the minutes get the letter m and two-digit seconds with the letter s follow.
11h22m43s
